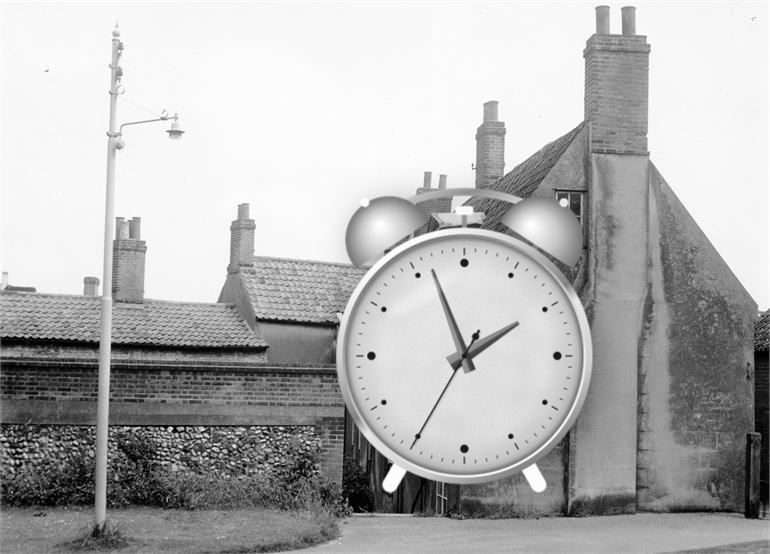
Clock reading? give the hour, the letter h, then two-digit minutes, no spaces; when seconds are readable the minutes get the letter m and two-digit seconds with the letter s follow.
1h56m35s
